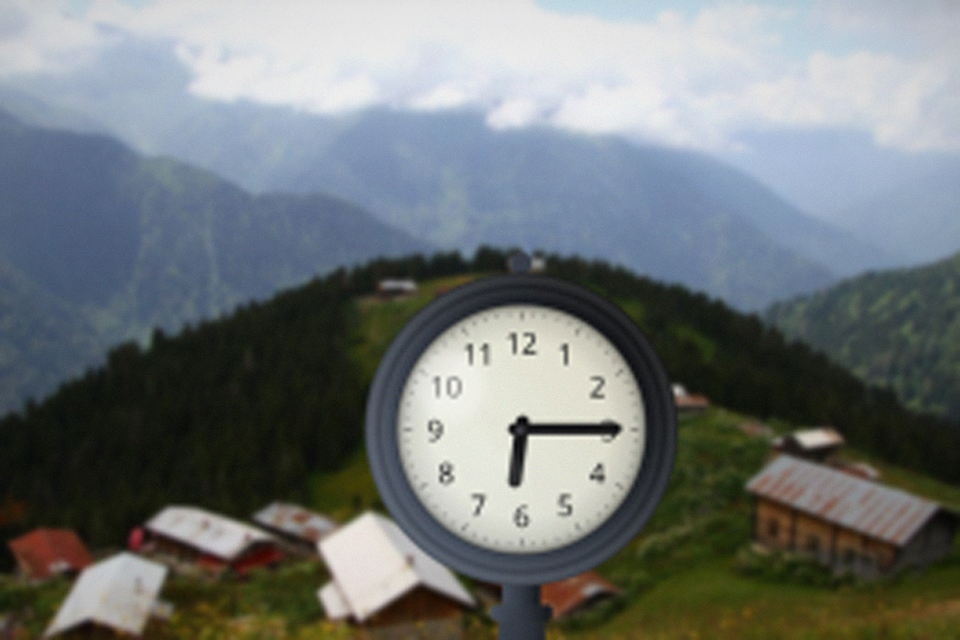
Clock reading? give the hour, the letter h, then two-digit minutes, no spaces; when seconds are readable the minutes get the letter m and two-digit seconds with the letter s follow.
6h15
